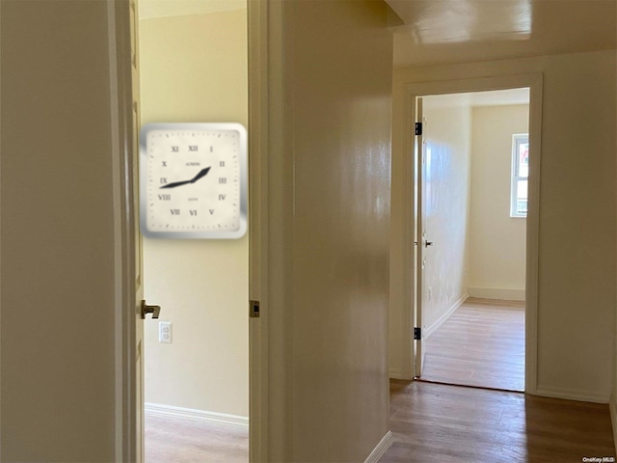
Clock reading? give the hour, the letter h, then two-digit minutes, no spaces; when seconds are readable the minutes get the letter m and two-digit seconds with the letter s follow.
1h43
